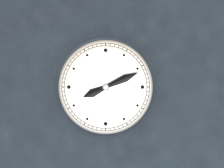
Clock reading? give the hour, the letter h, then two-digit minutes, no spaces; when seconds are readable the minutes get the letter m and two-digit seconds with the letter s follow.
8h11
